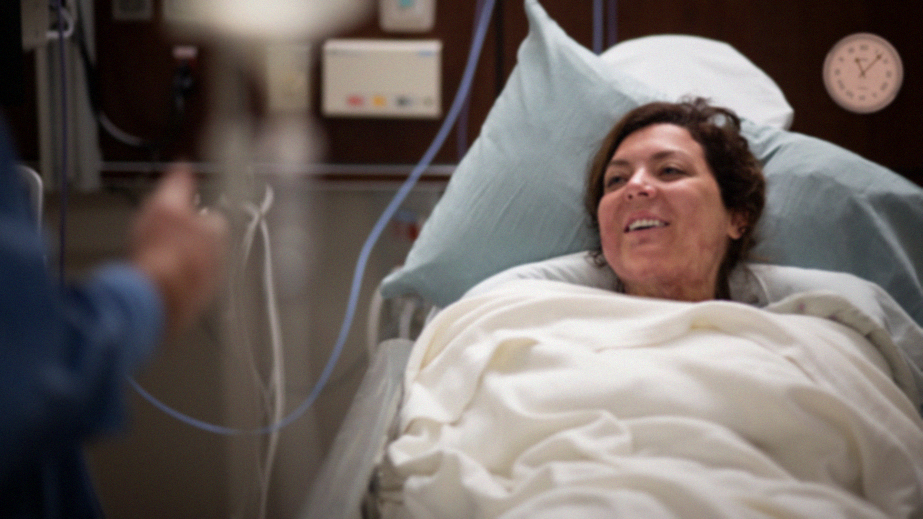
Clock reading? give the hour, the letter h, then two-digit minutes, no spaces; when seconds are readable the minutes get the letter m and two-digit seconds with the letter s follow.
11h07
